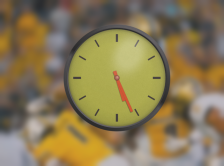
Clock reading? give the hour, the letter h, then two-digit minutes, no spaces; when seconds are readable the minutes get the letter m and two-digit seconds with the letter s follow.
5h26
